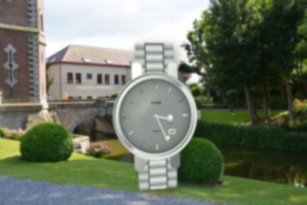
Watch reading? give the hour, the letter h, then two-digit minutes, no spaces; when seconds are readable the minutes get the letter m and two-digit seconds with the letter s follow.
3h26
